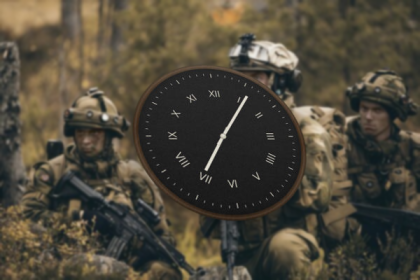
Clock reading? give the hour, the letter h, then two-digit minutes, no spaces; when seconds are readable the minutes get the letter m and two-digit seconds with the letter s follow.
7h06
